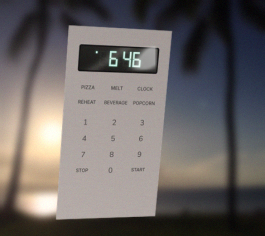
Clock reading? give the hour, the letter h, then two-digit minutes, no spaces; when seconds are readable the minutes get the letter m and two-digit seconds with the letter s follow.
6h46
